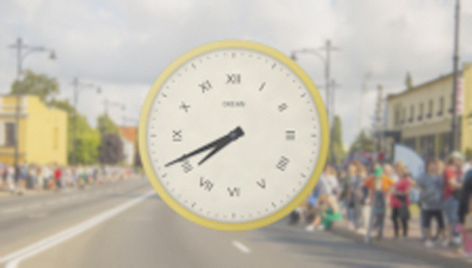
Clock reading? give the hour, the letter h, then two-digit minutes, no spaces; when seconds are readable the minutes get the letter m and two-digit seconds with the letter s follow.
7h41
